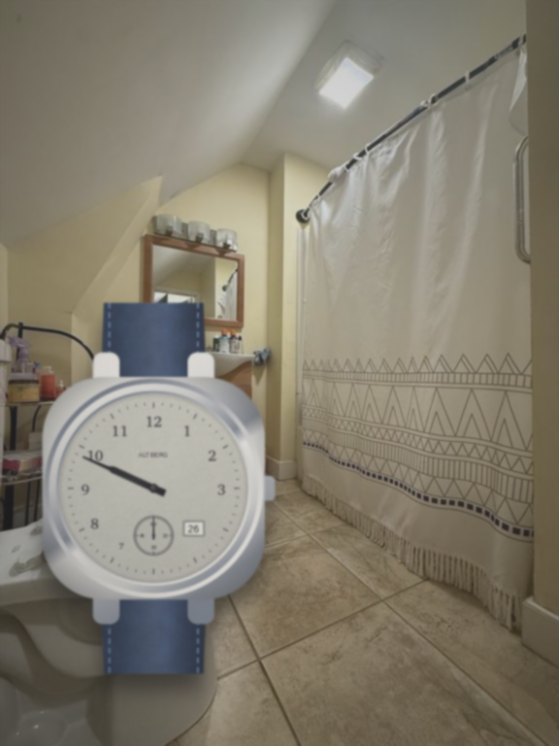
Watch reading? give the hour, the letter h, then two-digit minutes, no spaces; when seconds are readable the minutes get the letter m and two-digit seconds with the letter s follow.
9h49
